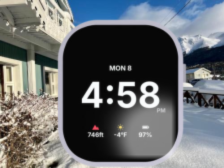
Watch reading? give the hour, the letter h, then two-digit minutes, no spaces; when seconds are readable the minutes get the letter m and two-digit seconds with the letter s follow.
4h58
